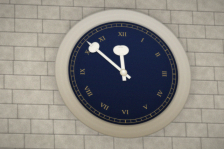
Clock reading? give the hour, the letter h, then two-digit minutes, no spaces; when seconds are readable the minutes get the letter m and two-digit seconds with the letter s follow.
11h52
